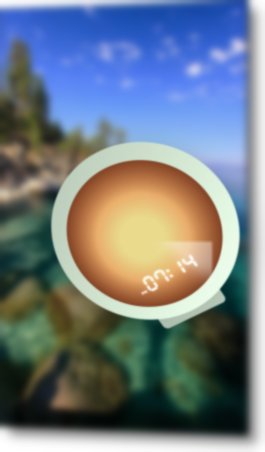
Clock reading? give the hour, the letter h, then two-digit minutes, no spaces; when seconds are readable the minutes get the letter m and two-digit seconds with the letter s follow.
7h14
